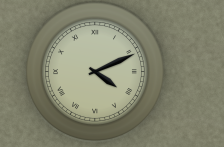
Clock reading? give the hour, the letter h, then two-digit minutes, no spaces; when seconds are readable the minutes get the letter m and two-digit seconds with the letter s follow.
4h11
